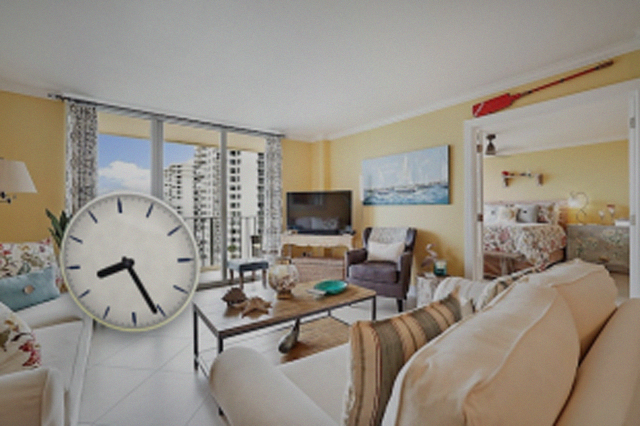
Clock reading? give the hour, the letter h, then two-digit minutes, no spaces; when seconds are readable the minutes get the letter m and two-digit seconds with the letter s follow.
8h26
